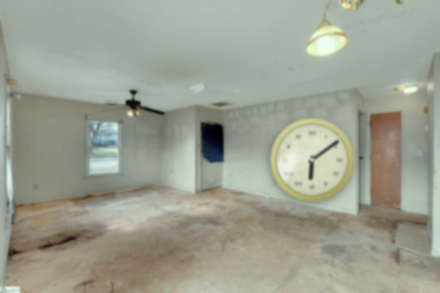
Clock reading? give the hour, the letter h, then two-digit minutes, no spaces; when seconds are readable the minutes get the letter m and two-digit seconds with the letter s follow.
6h09
